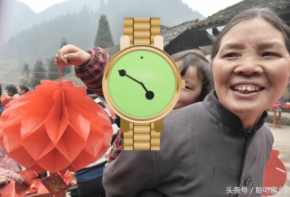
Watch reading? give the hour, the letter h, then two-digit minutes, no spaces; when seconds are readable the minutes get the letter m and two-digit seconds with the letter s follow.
4h50
